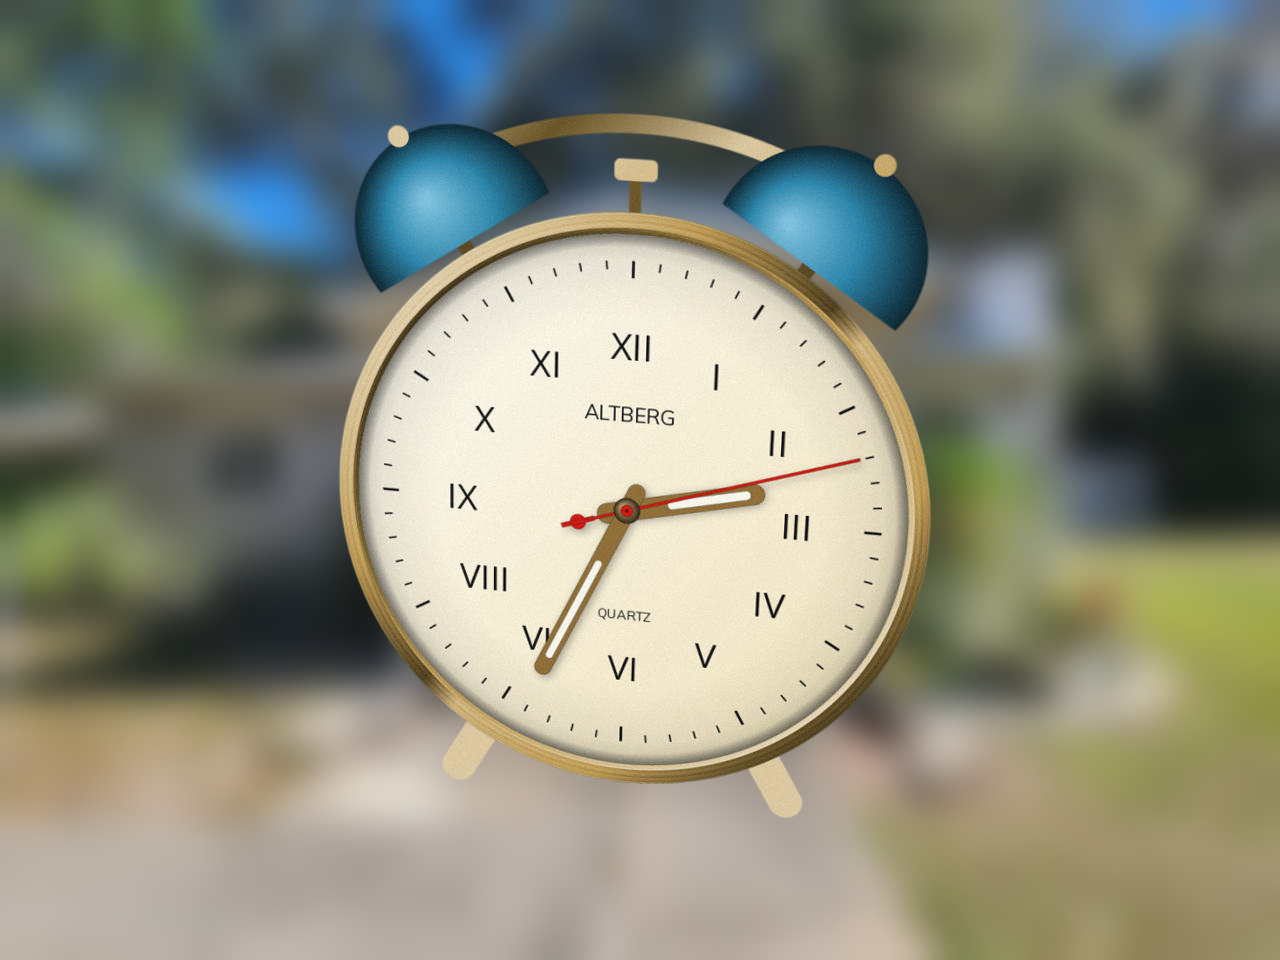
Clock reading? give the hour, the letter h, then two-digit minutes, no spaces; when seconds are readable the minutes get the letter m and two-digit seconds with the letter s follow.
2h34m12s
